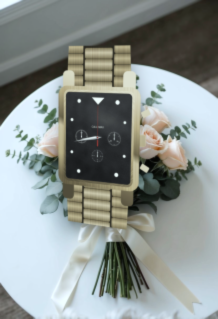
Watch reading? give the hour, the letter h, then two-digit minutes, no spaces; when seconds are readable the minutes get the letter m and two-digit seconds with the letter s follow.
8h43
